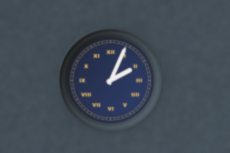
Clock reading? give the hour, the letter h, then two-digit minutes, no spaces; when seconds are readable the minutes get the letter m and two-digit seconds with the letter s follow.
2h04
